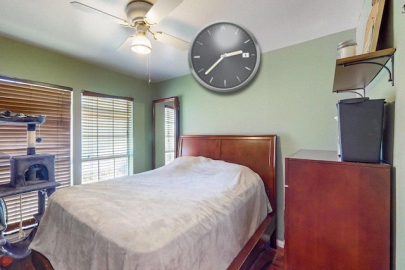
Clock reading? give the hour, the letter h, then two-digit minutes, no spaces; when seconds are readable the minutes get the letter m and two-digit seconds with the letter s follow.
2h38
